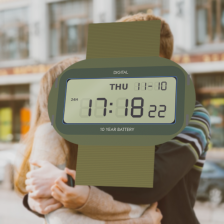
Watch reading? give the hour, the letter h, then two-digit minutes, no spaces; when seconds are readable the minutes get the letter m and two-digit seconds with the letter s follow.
17h18m22s
